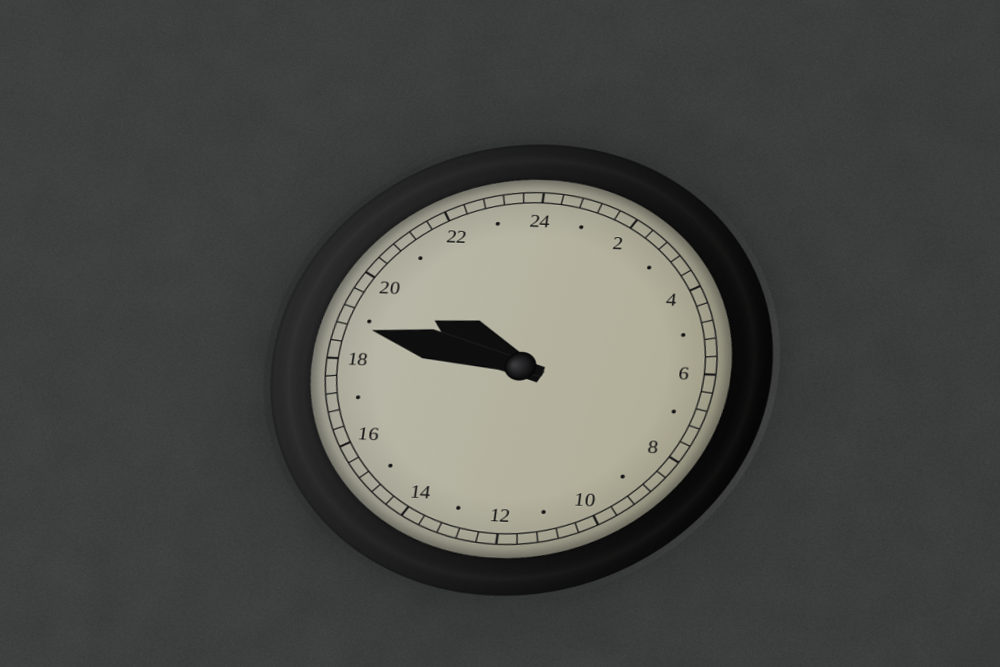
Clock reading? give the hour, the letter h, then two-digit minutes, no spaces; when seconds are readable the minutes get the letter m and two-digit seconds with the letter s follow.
19h47
